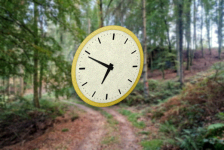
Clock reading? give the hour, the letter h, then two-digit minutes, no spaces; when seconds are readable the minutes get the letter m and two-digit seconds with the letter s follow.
6h49
